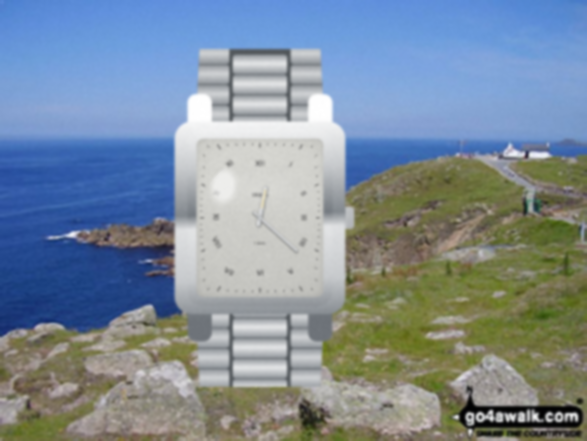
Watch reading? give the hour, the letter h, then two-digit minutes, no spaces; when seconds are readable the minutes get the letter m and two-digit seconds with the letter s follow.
12h22
